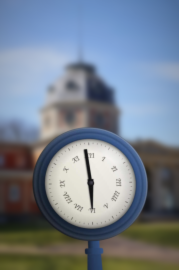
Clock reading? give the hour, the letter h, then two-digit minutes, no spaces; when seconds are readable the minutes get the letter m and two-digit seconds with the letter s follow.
5h59
